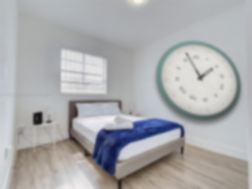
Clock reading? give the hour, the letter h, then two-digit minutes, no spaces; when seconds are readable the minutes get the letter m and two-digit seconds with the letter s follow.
1h57
